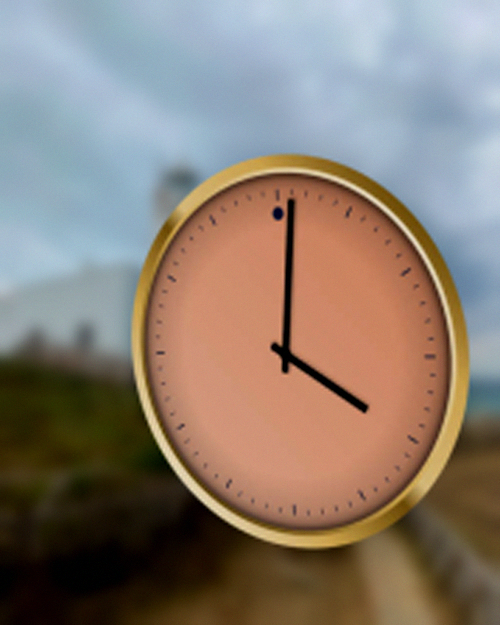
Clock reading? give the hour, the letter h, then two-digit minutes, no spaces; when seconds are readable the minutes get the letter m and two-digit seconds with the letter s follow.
4h01
